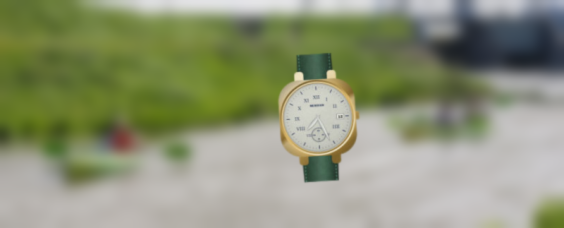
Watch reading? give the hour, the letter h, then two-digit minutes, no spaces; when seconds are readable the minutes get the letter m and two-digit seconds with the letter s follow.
7h26
